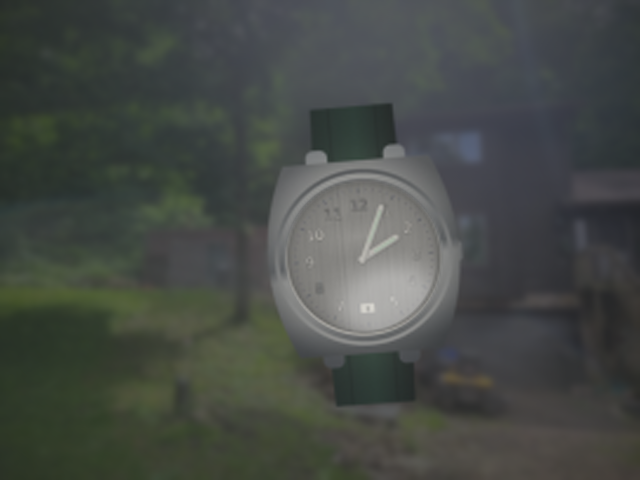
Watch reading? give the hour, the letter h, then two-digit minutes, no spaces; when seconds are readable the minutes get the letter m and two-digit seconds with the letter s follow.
2h04
